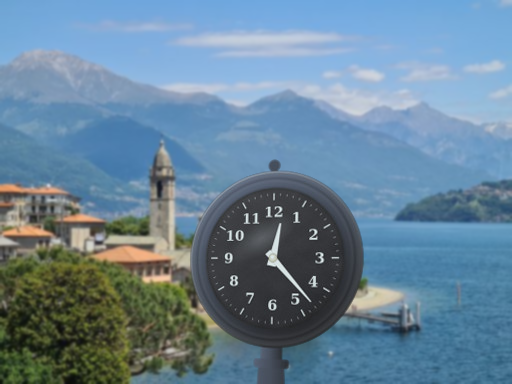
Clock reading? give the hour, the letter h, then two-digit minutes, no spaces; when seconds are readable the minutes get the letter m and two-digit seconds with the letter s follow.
12h23
